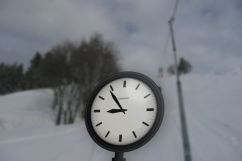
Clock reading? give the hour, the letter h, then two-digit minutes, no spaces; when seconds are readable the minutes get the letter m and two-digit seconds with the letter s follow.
8h54
